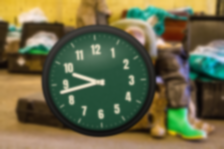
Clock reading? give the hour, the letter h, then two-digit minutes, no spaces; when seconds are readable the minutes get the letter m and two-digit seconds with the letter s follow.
9h43
